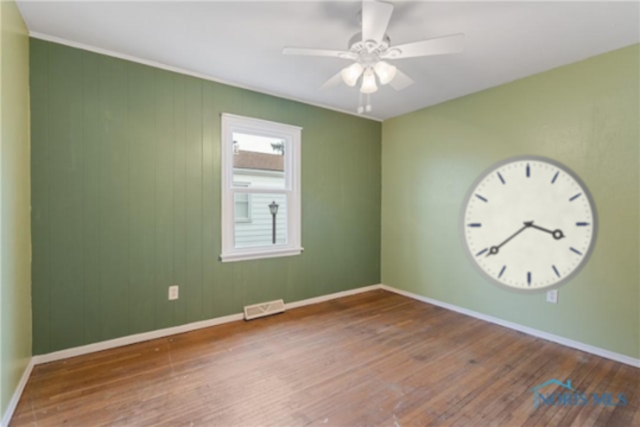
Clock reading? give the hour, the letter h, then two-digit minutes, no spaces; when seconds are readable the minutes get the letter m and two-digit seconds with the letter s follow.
3h39
